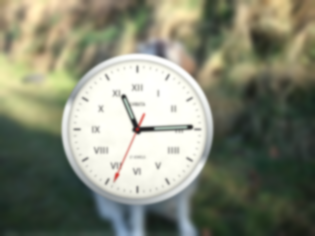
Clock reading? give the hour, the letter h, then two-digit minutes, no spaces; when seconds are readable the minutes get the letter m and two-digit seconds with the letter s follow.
11h14m34s
